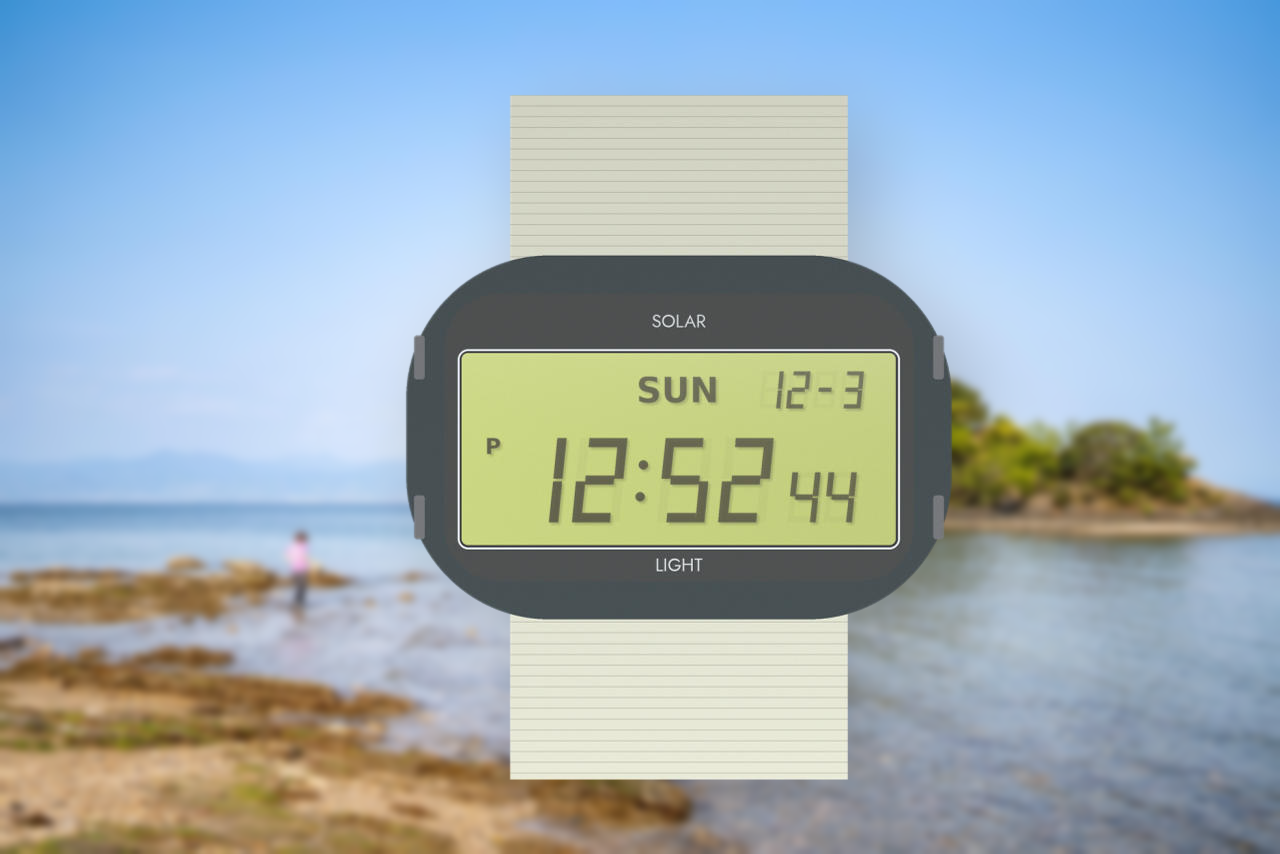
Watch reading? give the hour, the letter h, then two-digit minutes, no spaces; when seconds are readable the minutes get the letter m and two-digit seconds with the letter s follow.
12h52m44s
